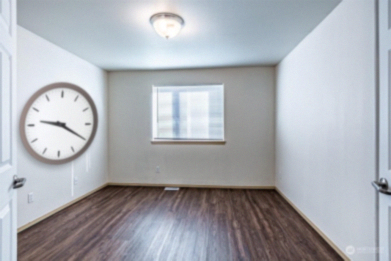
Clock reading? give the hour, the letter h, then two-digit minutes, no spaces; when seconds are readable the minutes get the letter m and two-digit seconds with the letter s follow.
9h20
